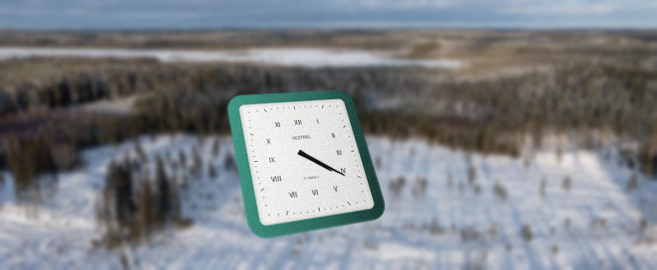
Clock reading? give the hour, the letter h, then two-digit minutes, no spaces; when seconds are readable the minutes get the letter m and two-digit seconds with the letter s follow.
4h21
